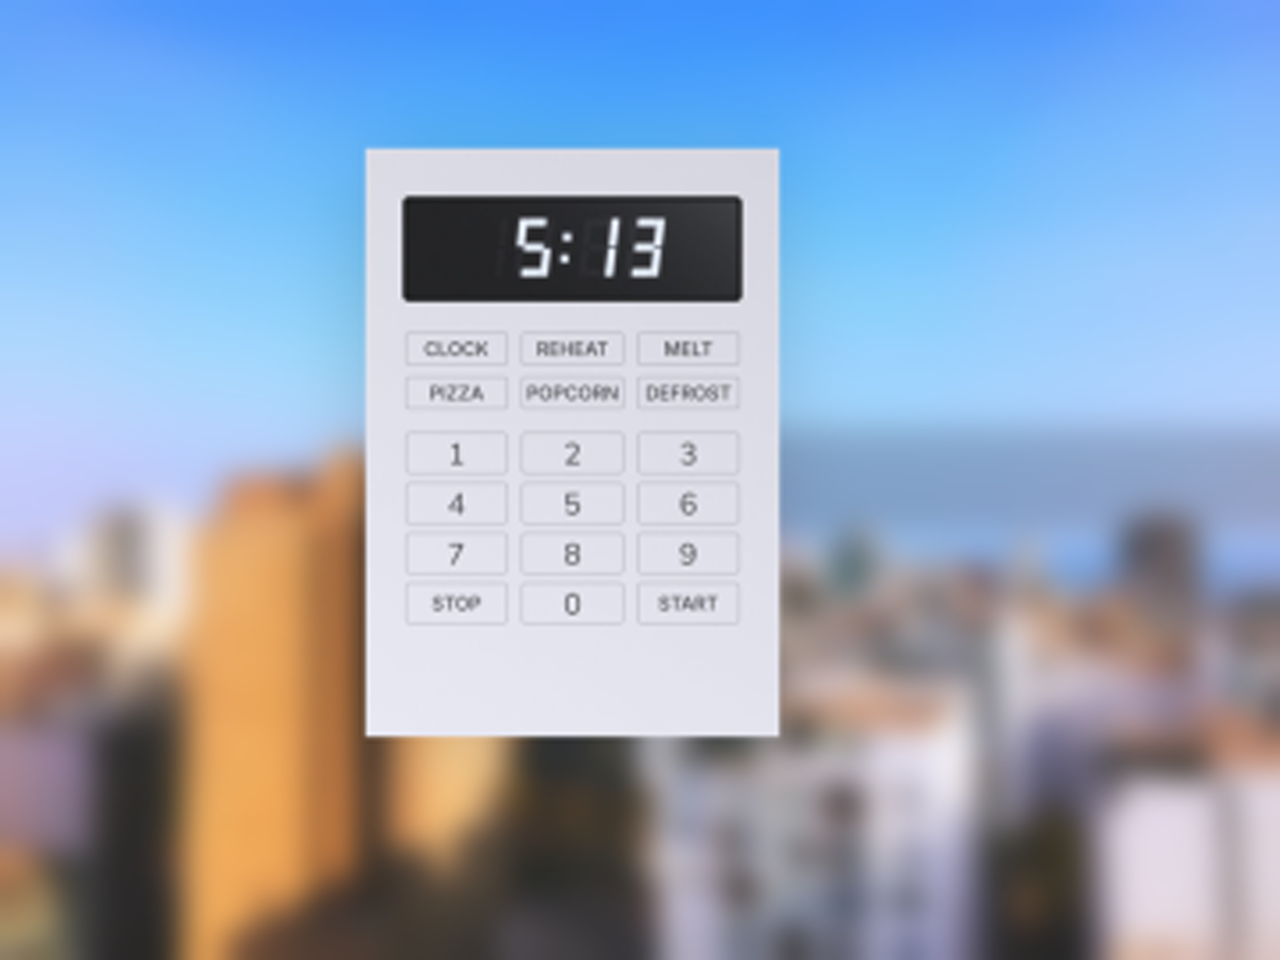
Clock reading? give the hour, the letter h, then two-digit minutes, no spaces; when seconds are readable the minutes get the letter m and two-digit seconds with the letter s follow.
5h13
